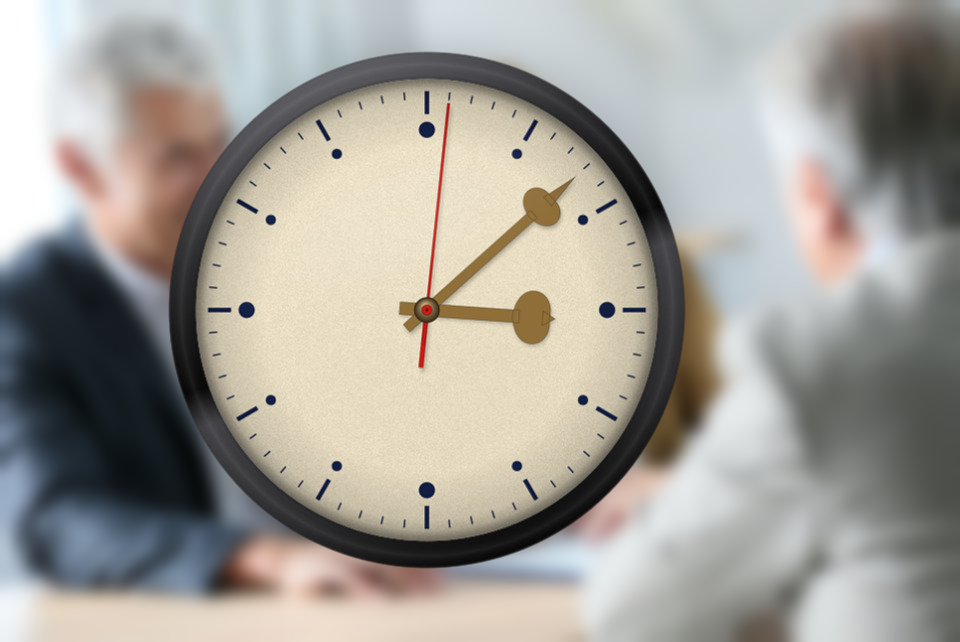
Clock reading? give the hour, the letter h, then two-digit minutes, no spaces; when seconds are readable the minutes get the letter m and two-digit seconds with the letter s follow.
3h08m01s
